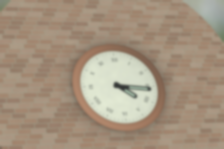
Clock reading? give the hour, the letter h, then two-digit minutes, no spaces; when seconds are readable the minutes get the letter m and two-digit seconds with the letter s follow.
4h16
